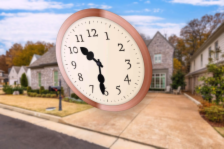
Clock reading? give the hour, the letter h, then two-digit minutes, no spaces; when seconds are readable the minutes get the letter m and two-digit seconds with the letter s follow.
10h31
